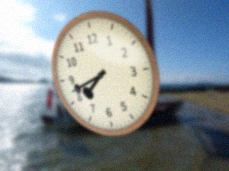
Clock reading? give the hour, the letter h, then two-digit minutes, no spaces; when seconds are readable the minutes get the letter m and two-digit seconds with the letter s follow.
7h42
